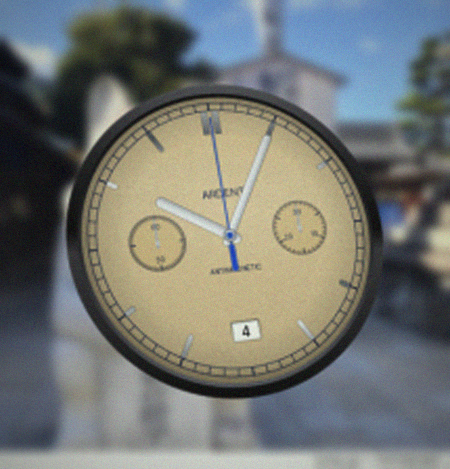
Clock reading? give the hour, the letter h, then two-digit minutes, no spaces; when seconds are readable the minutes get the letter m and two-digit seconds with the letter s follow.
10h05
